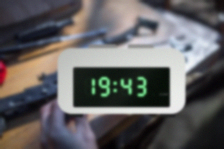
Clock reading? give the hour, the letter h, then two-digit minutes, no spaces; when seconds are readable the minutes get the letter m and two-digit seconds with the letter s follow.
19h43
